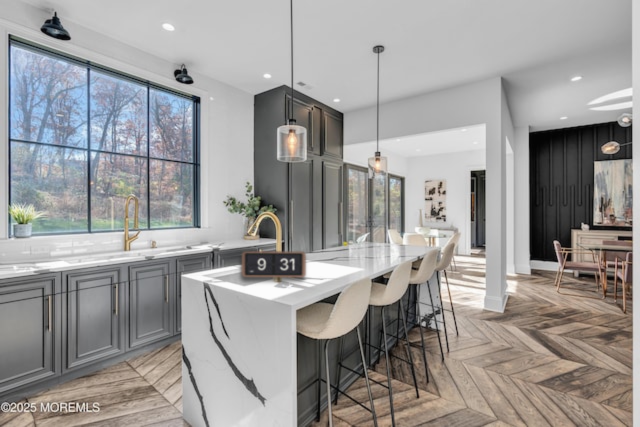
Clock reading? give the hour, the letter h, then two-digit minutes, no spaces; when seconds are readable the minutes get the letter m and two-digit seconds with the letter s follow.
9h31
